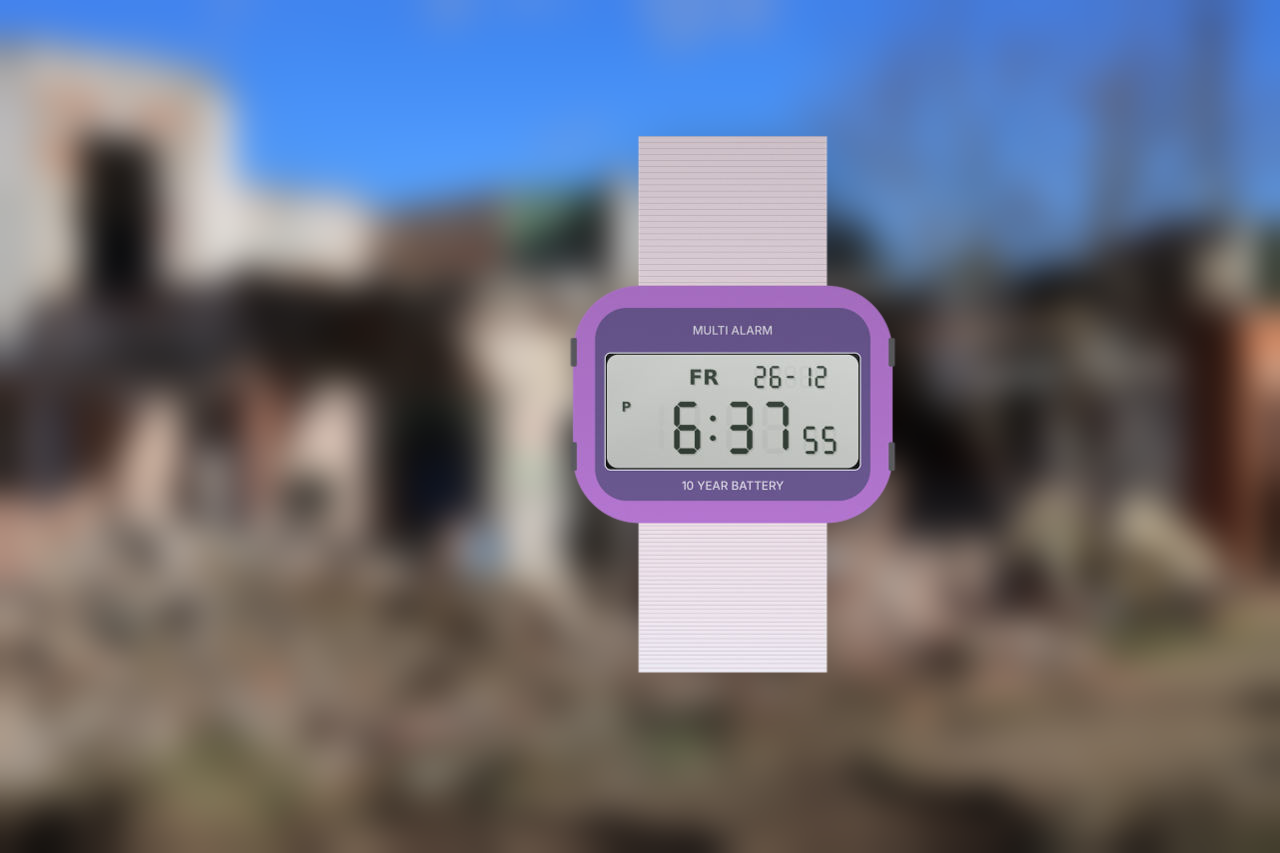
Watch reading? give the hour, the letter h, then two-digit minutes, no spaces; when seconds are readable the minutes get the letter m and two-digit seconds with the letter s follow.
6h37m55s
